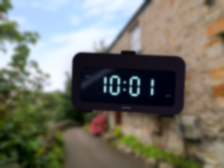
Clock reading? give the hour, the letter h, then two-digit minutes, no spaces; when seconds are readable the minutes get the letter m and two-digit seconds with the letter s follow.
10h01
